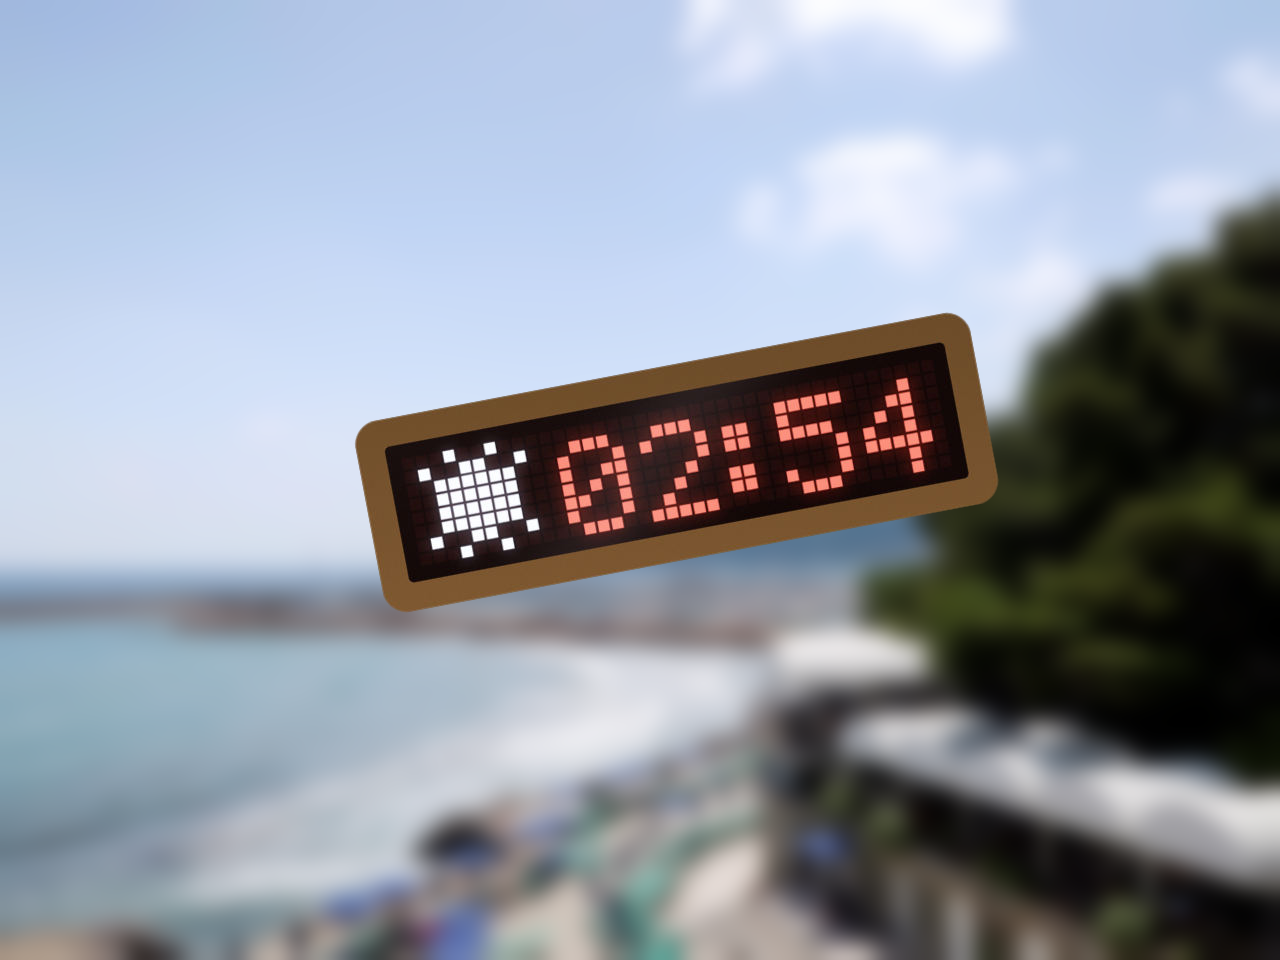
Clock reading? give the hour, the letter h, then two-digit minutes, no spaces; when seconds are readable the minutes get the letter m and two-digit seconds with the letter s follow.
2h54
